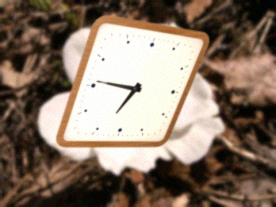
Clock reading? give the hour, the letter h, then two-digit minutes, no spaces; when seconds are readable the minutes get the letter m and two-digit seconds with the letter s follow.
6h46
